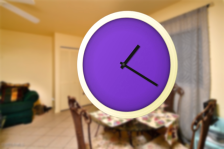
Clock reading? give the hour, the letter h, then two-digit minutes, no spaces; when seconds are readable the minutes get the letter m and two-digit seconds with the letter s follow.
1h20
